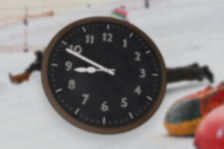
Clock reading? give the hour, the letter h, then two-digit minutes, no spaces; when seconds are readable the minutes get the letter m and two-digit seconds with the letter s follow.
8h49
